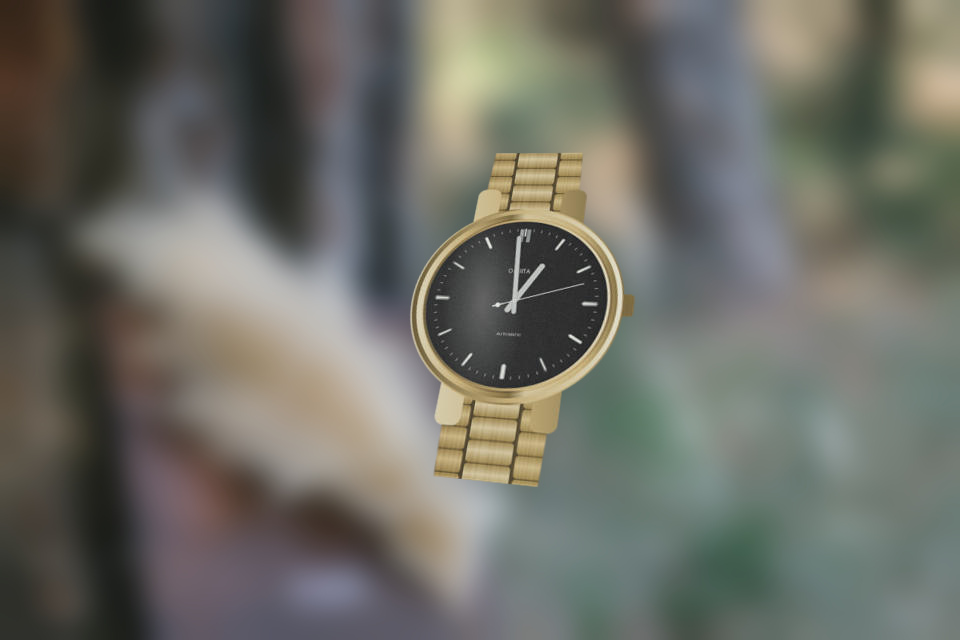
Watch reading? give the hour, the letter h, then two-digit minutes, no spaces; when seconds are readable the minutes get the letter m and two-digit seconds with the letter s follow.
12h59m12s
